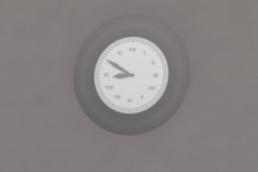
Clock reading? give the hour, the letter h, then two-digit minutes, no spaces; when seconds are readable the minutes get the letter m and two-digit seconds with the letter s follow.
8h50
